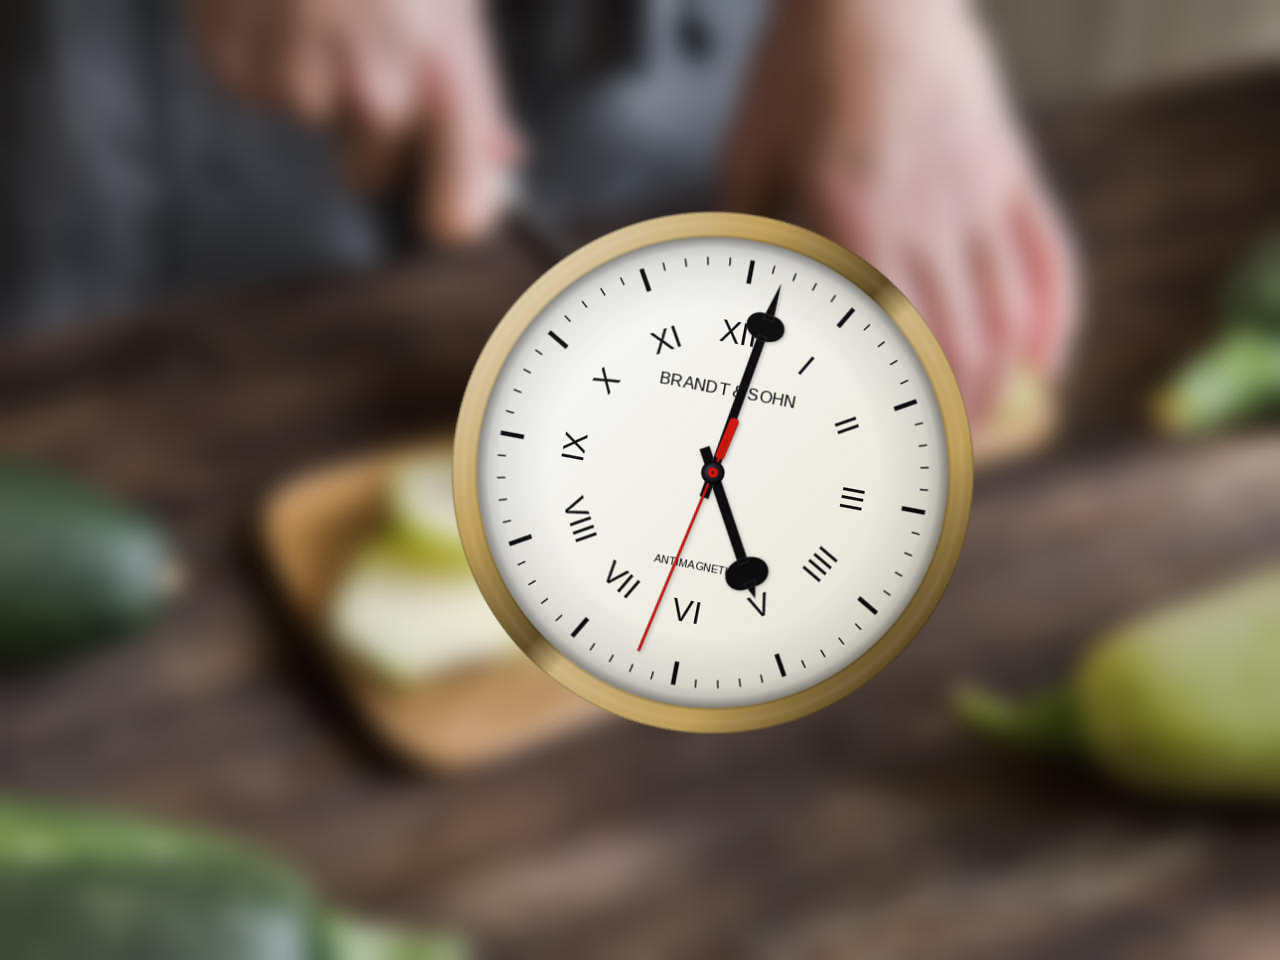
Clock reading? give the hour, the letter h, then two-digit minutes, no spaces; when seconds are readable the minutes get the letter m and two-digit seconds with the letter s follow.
5h01m32s
